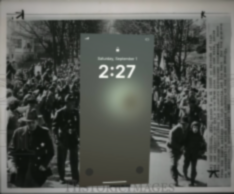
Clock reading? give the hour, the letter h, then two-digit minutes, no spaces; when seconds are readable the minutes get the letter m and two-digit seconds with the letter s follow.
2h27
